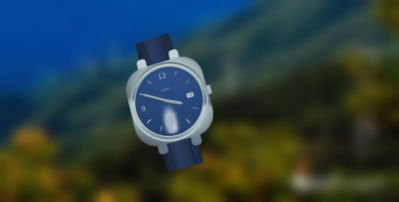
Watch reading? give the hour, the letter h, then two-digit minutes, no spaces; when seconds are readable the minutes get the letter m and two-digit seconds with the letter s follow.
3h50
